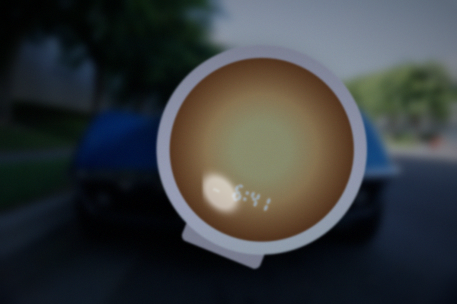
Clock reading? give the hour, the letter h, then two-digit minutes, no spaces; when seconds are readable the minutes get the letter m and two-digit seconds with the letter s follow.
6h41
